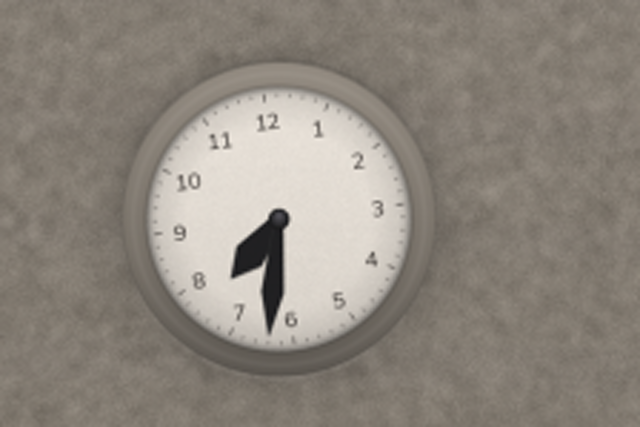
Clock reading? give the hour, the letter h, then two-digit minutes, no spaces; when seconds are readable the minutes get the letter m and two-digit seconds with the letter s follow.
7h32
